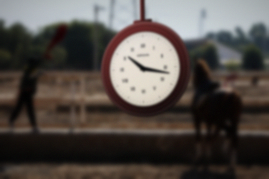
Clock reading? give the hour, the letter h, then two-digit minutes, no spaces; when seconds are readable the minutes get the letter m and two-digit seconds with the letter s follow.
10h17
